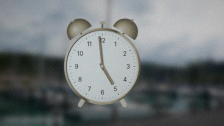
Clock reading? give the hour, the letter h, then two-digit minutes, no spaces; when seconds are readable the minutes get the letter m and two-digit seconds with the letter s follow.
4h59
